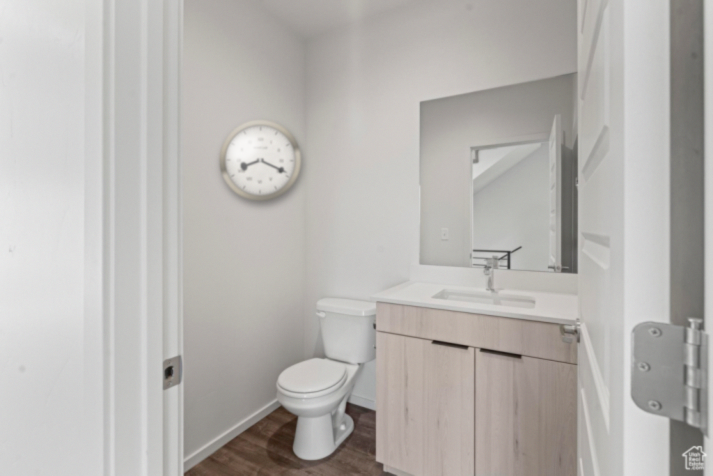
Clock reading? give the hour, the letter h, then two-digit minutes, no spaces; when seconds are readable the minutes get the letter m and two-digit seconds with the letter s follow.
8h19
